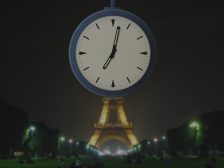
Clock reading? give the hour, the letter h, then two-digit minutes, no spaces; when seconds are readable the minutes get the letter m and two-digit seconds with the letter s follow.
7h02
